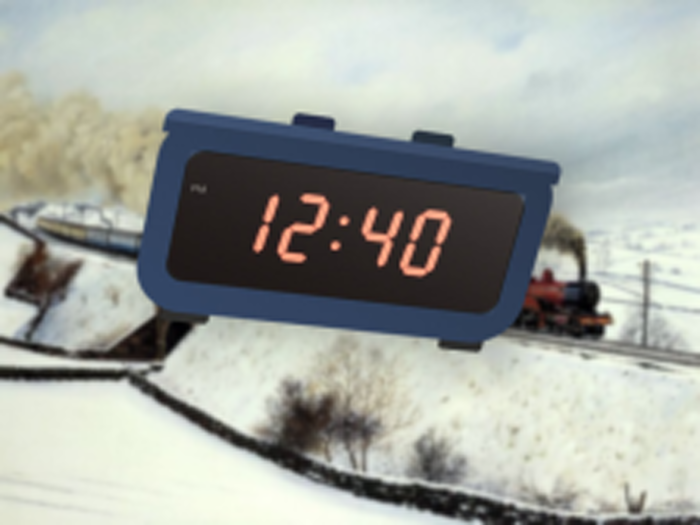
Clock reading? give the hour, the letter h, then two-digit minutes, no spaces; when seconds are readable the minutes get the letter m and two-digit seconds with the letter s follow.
12h40
